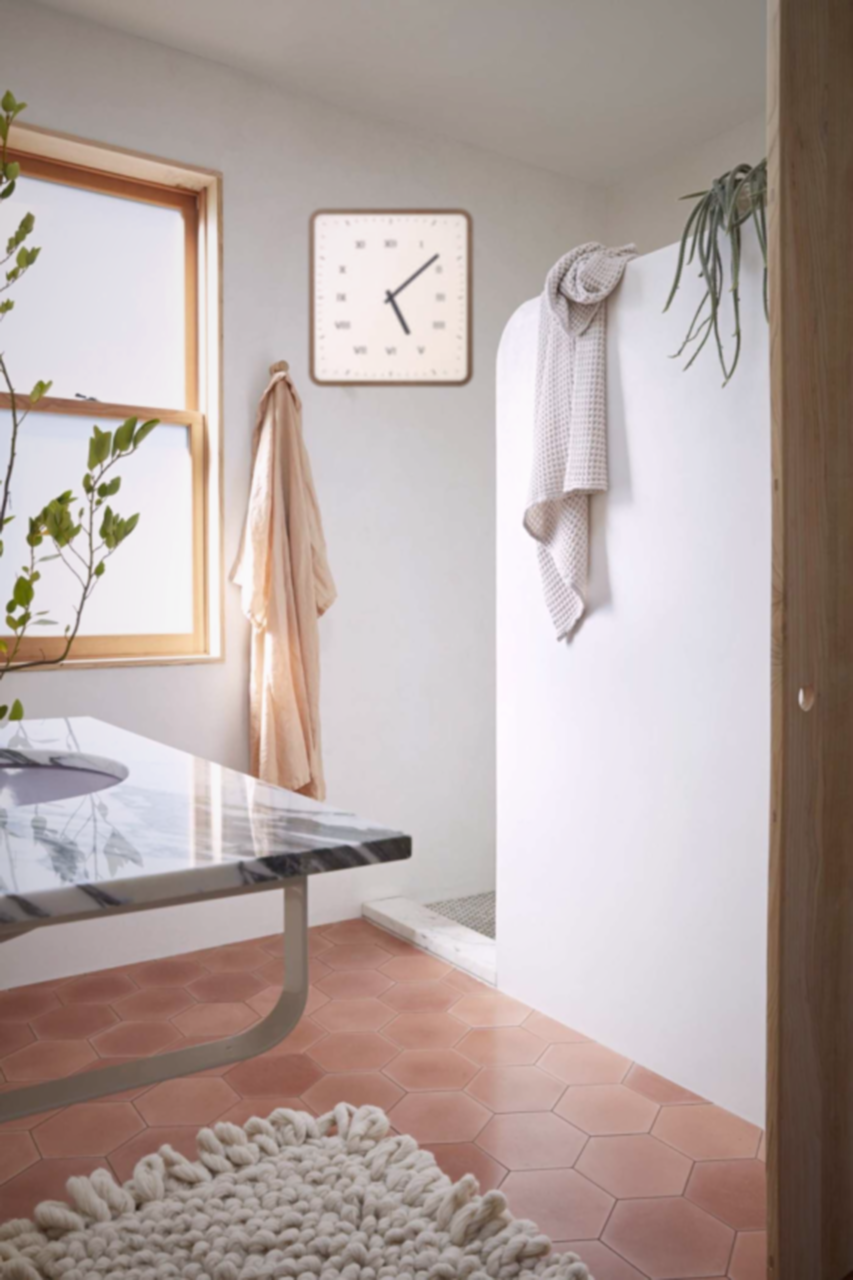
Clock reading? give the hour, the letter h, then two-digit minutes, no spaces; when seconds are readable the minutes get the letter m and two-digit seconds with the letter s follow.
5h08
